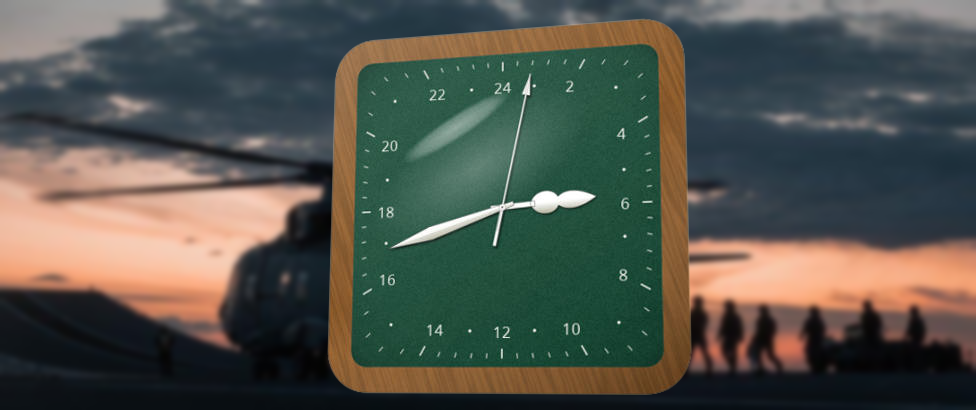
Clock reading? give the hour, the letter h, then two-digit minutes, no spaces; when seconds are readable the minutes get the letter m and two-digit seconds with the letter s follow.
5h42m02s
